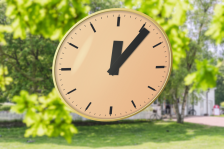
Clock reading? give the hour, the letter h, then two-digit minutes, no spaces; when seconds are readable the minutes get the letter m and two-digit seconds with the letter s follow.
12h06
